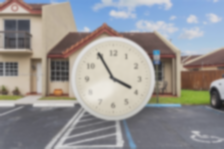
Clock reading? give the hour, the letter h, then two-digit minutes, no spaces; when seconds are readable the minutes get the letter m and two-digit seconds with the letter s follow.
3h55
